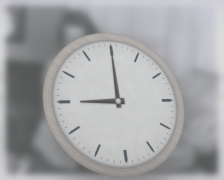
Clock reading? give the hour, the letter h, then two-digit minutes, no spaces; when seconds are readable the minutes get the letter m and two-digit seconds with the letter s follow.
9h00
